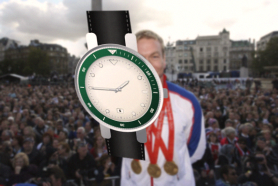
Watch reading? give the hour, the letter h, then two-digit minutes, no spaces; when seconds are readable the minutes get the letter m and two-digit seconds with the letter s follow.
1h45
